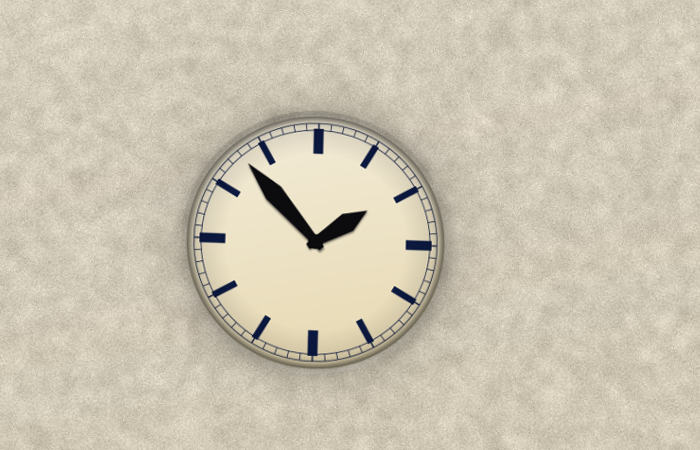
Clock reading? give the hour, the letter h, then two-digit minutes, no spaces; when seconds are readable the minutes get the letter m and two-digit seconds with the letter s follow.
1h53
